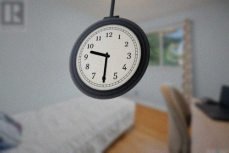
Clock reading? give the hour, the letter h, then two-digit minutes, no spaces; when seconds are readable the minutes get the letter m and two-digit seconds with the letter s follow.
9h30
